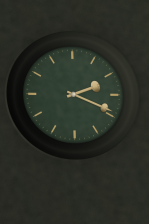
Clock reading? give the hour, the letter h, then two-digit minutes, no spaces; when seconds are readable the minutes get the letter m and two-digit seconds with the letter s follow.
2h19
